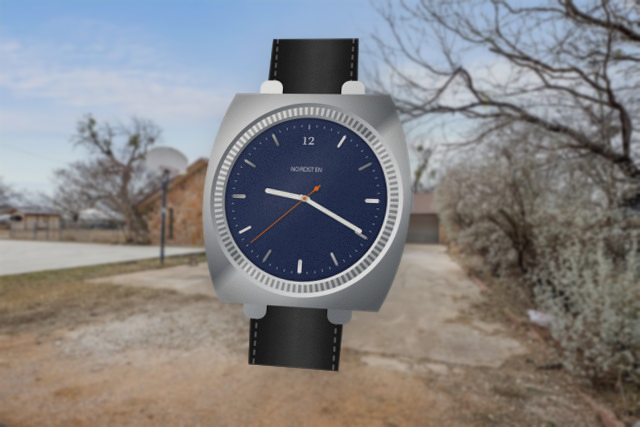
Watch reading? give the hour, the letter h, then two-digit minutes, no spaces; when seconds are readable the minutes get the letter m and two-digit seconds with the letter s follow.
9h19m38s
